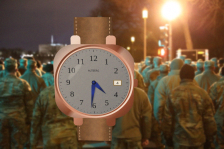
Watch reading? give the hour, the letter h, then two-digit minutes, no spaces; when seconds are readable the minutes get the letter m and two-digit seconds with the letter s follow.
4h31
